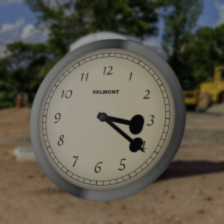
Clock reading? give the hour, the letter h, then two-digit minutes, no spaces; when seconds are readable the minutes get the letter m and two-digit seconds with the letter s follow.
3h21
